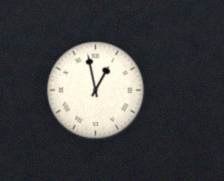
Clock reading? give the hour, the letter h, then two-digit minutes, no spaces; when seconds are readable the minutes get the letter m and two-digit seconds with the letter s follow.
12h58
